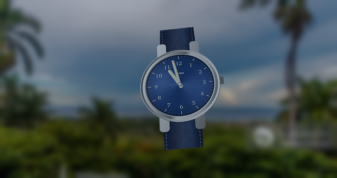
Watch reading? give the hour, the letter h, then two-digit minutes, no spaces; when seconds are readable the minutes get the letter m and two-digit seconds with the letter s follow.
10h58
